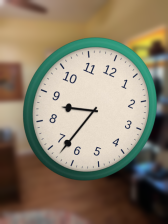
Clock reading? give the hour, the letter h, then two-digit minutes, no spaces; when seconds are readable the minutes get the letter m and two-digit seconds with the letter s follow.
8h33
